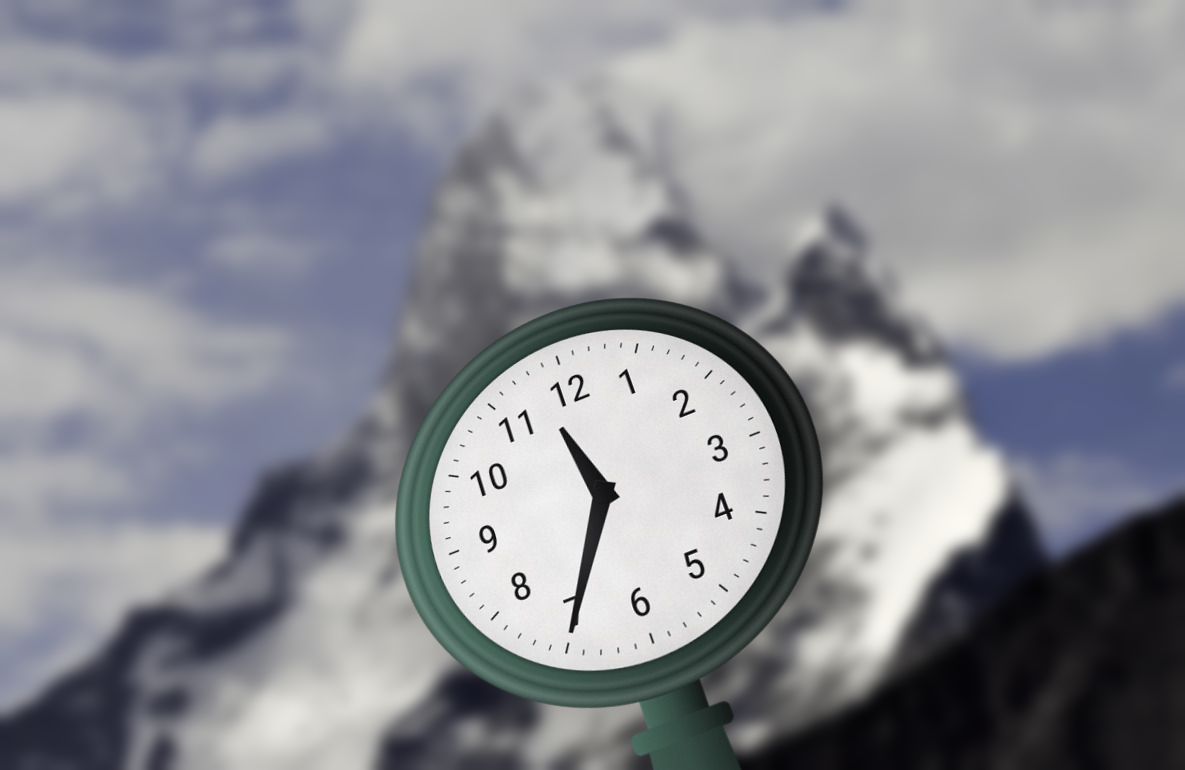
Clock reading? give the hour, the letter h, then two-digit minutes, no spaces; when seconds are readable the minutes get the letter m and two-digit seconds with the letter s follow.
11h35
